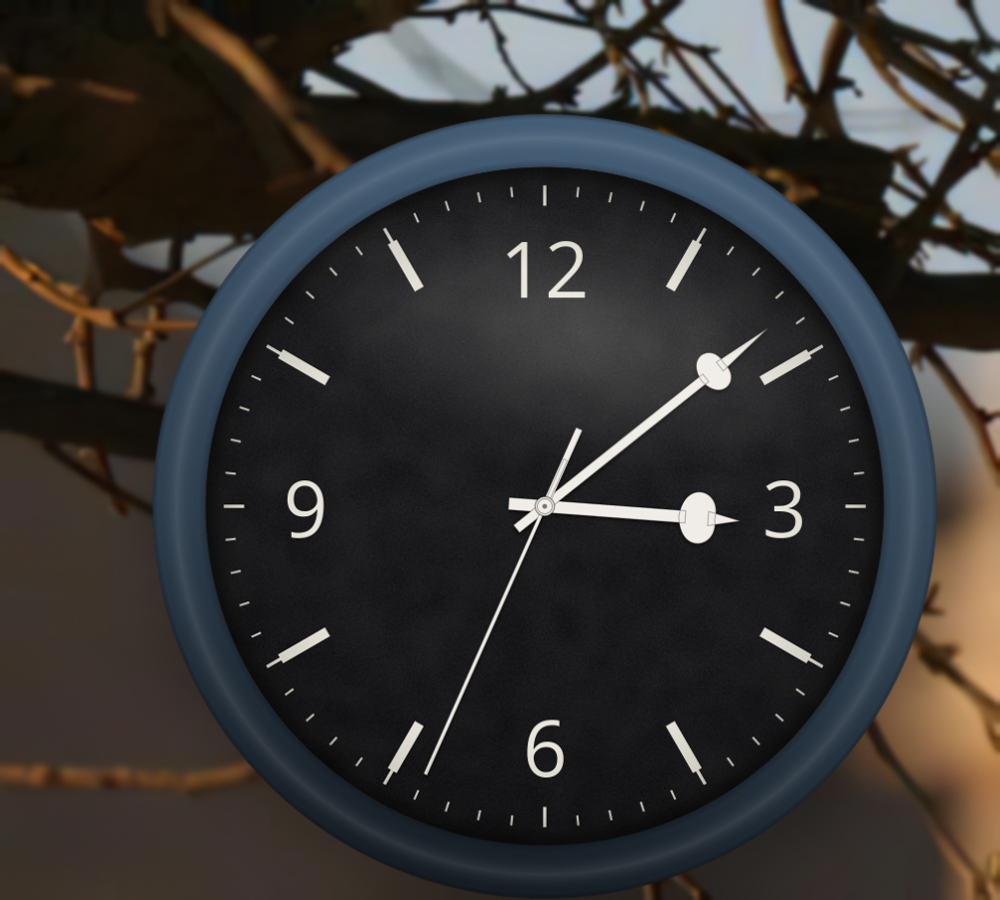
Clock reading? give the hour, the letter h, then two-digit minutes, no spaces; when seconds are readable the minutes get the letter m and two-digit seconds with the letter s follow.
3h08m34s
